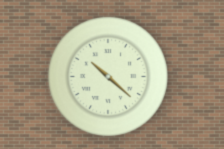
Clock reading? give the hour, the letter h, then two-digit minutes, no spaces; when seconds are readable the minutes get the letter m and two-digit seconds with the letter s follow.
10h22
